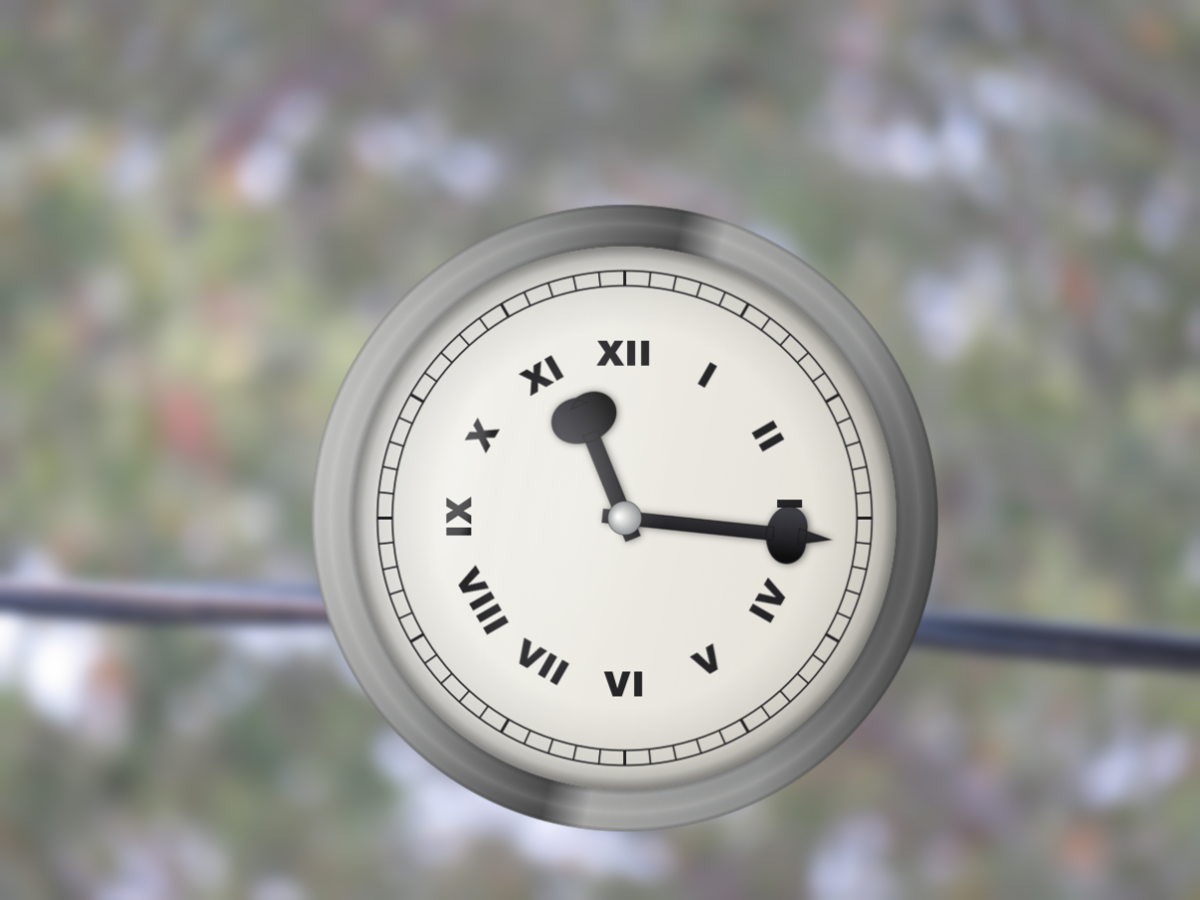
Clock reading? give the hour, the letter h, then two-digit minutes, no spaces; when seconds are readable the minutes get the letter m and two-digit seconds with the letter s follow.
11h16
